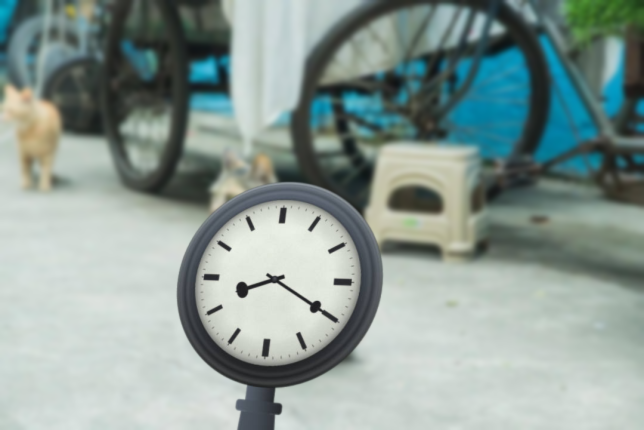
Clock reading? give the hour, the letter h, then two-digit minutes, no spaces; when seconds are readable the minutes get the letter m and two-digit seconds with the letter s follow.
8h20
